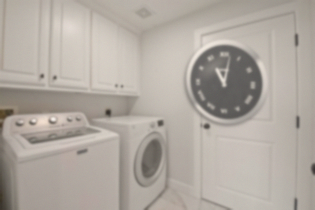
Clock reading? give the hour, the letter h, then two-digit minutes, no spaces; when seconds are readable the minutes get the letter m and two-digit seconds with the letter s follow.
11h02
